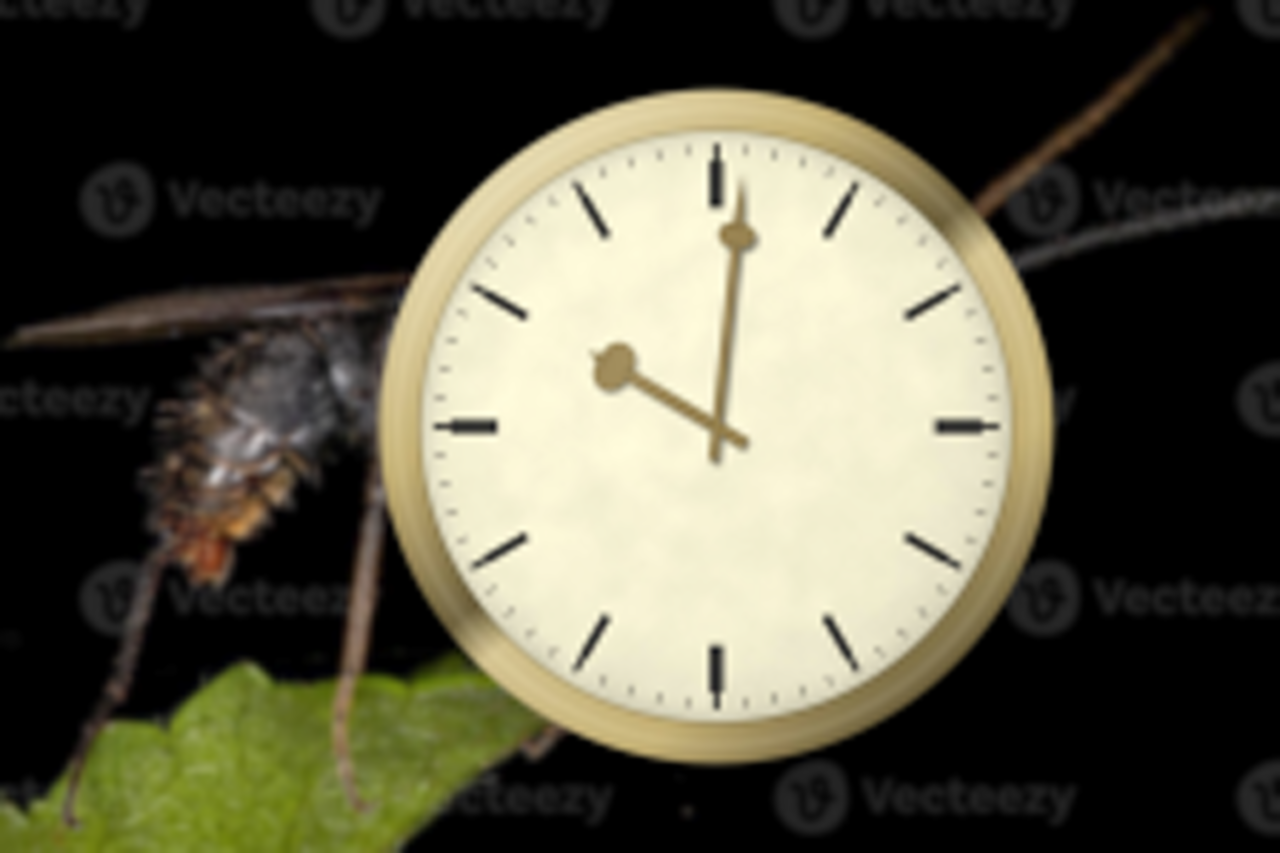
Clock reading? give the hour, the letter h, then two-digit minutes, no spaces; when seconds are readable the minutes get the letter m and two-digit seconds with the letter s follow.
10h01
